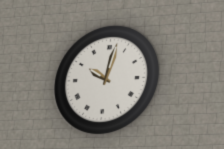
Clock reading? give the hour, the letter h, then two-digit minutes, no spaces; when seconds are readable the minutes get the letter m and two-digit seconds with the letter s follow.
10h02
